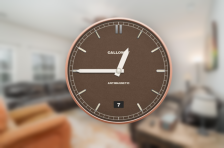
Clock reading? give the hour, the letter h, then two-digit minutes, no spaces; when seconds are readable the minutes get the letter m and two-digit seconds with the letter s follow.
12h45
